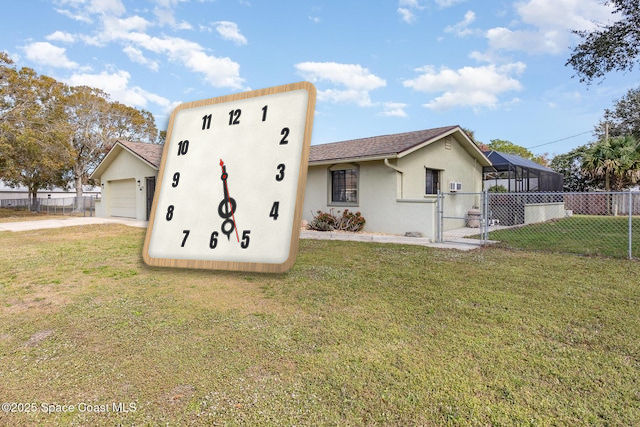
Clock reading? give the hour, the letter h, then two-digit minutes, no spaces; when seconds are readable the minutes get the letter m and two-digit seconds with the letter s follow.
5h27m26s
